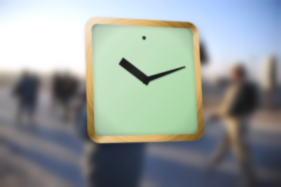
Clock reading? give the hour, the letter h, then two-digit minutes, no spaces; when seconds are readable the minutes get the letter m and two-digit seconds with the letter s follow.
10h12
